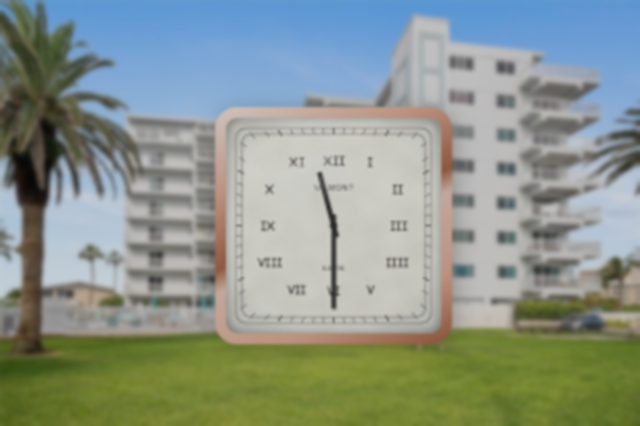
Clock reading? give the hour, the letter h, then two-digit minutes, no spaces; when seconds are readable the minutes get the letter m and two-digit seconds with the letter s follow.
11h30
